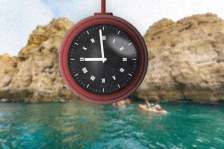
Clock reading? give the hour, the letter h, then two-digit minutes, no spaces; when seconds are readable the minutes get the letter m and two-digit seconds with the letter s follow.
8h59
